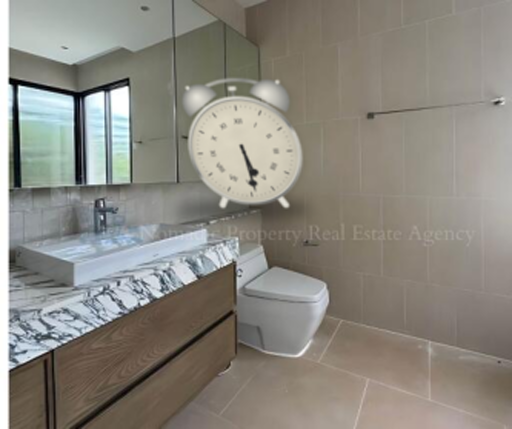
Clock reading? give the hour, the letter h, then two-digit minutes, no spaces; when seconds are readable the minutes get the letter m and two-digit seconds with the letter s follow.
5h29
